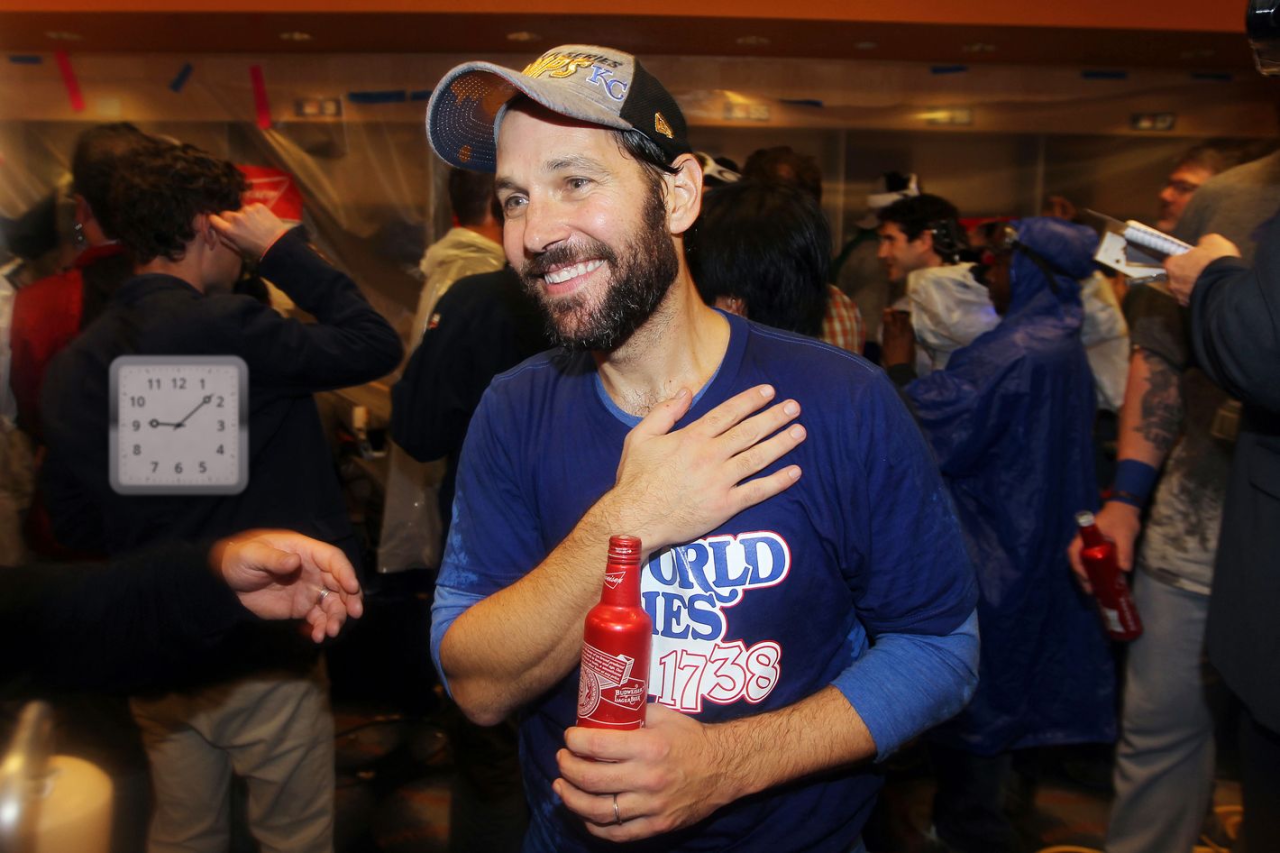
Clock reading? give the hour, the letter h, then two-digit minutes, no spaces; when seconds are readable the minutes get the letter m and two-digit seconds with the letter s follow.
9h08
